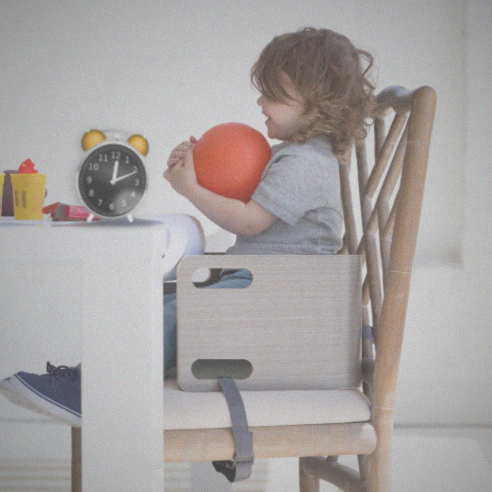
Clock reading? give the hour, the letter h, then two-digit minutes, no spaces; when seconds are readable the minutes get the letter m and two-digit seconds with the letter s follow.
12h11
